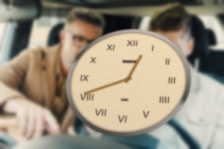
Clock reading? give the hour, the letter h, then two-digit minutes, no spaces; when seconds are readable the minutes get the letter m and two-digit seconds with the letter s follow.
12h41
